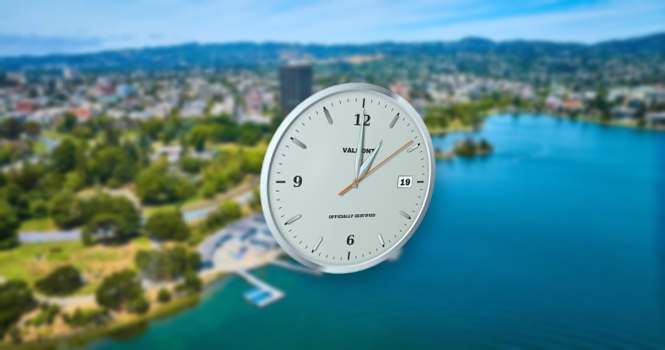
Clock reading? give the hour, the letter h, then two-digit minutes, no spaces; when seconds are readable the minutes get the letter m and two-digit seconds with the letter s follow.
1h00m09s
